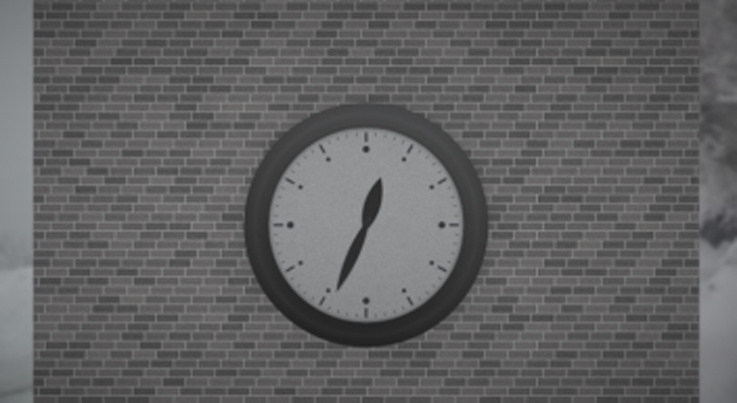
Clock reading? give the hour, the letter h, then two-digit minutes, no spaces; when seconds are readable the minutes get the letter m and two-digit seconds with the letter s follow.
12h34
